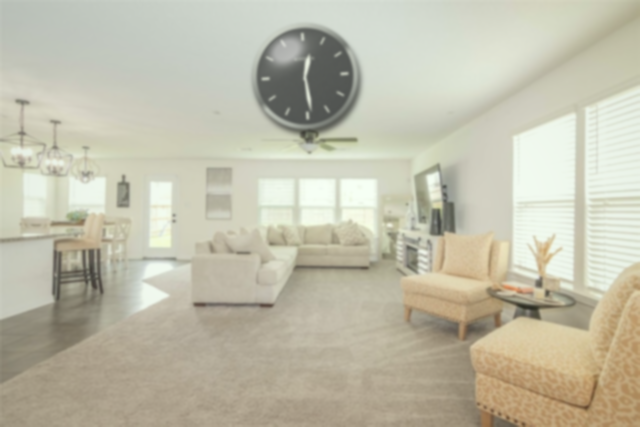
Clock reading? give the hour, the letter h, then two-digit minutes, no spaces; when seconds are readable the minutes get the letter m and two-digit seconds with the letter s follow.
12h29
